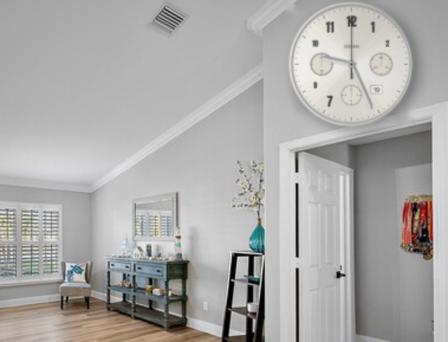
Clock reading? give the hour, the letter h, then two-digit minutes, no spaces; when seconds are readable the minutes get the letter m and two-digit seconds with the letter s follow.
9h26
